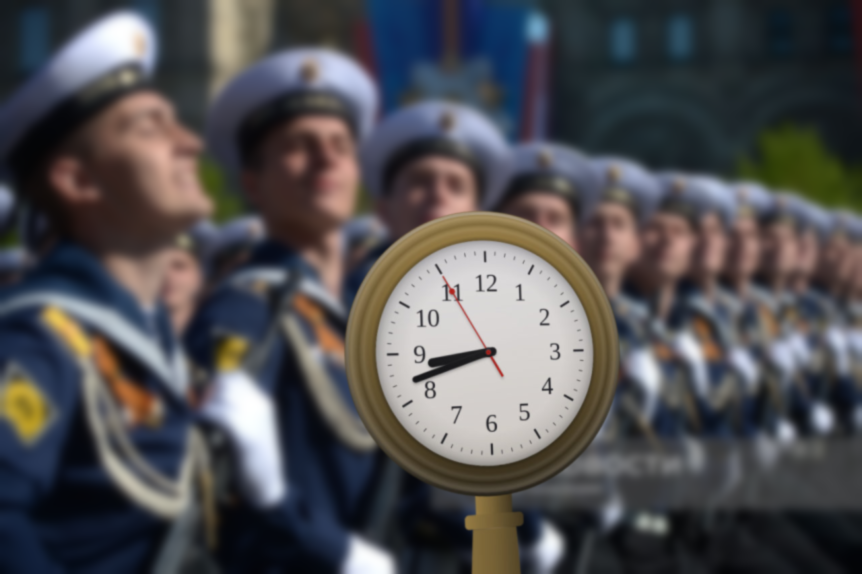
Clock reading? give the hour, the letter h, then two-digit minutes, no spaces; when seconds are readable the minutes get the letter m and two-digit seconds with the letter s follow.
8h41m55s
